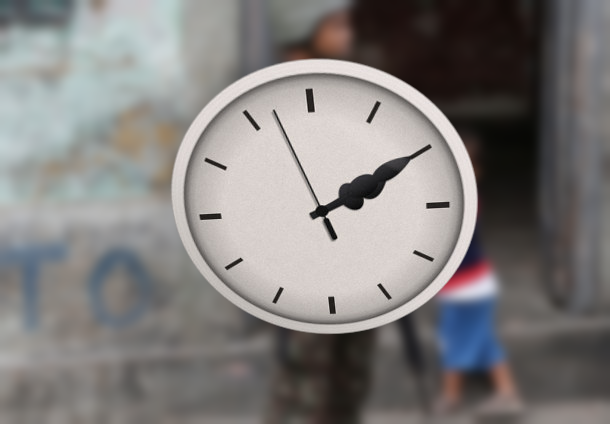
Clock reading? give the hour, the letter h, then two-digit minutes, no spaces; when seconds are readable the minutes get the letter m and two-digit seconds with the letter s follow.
2h09m57s
